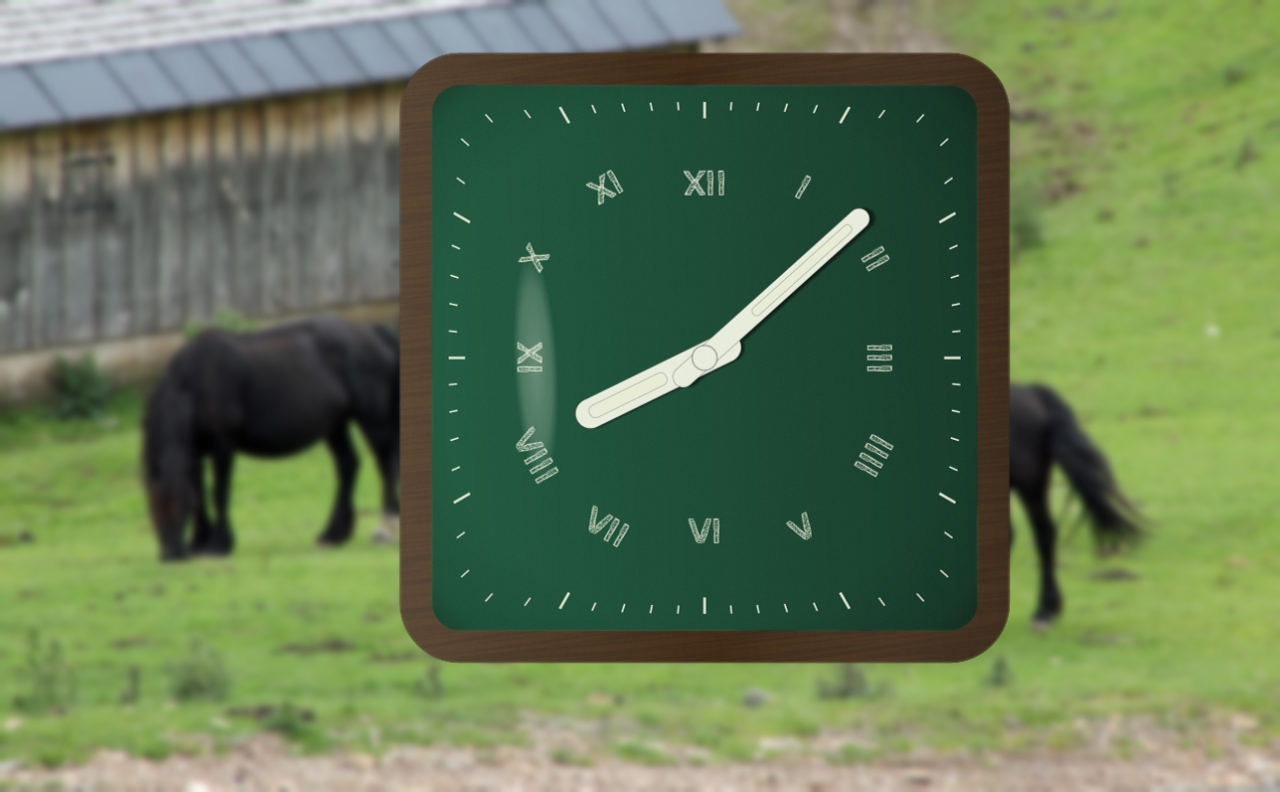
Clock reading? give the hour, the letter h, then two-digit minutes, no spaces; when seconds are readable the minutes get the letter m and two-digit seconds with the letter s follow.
8h08
